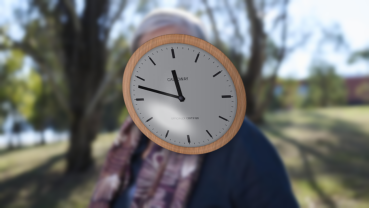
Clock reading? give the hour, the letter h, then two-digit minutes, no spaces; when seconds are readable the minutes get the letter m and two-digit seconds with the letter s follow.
11h48
